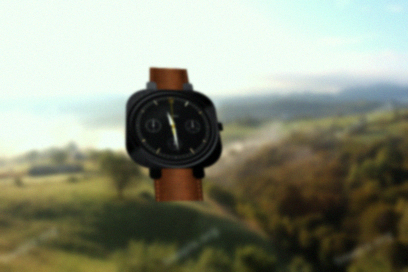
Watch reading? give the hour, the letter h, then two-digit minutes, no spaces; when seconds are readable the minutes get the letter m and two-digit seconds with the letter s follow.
11h29
